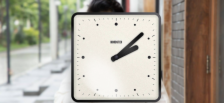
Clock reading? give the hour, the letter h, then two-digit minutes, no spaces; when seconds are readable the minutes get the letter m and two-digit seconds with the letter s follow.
2h08
